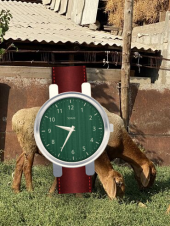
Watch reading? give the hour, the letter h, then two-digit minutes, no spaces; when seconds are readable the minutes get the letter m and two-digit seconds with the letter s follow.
9h35
